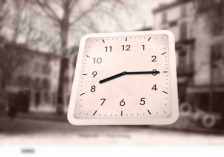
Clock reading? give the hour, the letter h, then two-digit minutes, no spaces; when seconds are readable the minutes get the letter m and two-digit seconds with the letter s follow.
8h15
